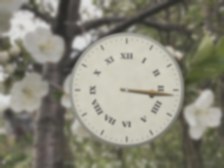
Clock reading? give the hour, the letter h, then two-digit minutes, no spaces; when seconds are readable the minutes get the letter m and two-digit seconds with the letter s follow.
3h16
